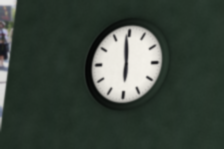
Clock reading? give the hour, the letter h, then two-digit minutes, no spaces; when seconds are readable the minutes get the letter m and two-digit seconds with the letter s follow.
5h59
